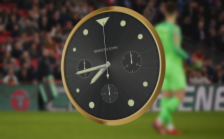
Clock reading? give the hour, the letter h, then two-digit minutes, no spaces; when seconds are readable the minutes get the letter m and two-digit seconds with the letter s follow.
7h44
